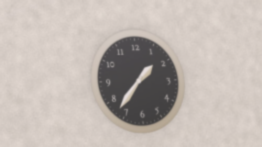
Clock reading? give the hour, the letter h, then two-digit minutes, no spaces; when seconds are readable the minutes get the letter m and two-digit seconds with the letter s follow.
1h37
